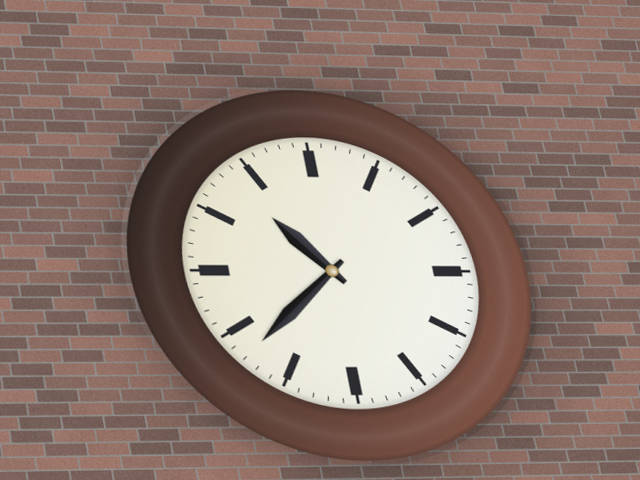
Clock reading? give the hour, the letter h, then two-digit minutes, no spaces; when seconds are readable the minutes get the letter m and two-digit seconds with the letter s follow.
10h38
